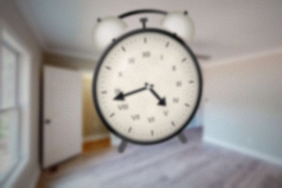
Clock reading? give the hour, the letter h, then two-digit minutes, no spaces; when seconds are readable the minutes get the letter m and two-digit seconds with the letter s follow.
4h43
